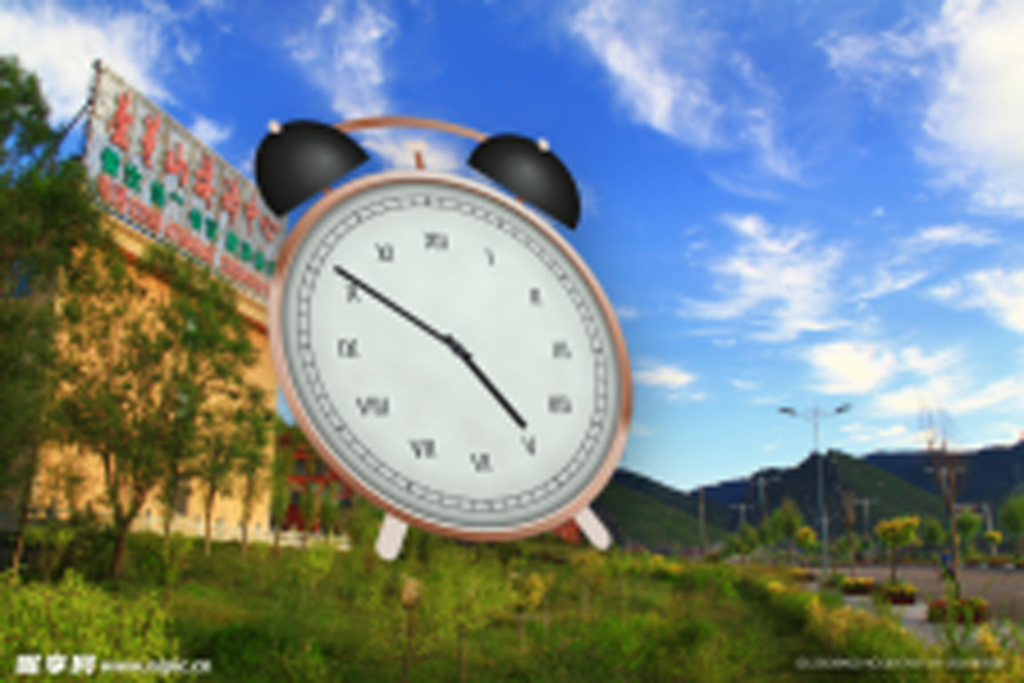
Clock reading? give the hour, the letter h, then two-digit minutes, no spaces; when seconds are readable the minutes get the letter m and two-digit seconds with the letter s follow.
4h51
